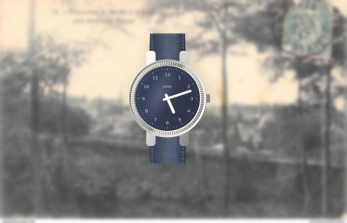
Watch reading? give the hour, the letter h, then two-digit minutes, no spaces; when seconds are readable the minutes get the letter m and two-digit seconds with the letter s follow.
5h12
